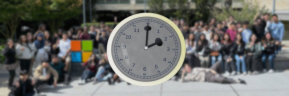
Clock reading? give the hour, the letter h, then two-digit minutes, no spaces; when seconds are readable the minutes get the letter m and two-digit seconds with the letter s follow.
2h00
